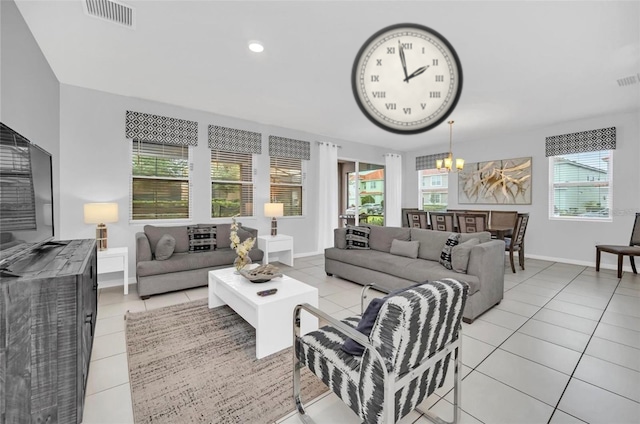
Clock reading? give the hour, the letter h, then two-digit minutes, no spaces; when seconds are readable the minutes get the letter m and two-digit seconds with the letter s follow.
1h58
